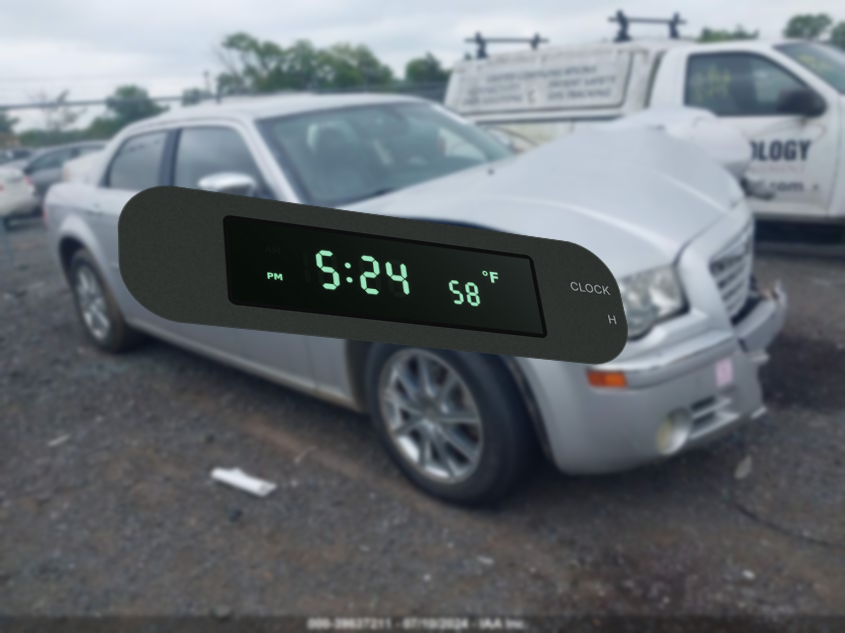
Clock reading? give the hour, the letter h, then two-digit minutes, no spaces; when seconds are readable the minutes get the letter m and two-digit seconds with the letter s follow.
5h24
